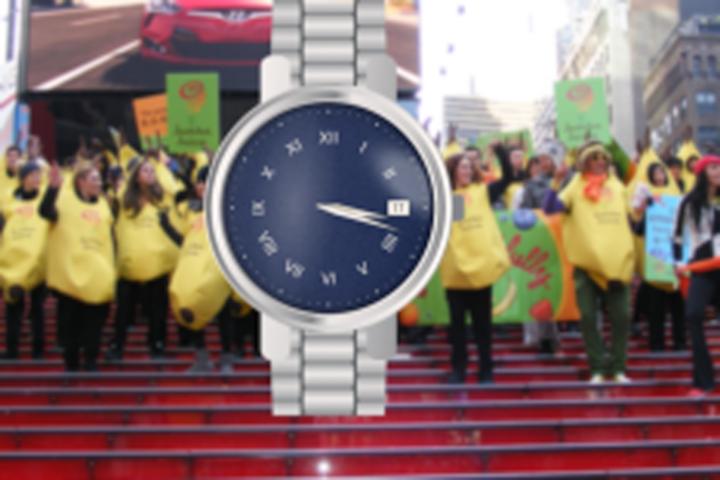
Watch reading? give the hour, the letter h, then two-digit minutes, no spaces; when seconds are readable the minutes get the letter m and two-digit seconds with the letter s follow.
3h18
